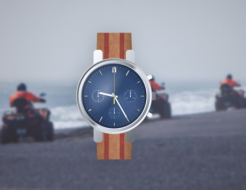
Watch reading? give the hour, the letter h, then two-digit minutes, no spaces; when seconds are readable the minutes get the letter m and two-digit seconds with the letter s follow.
9h25
